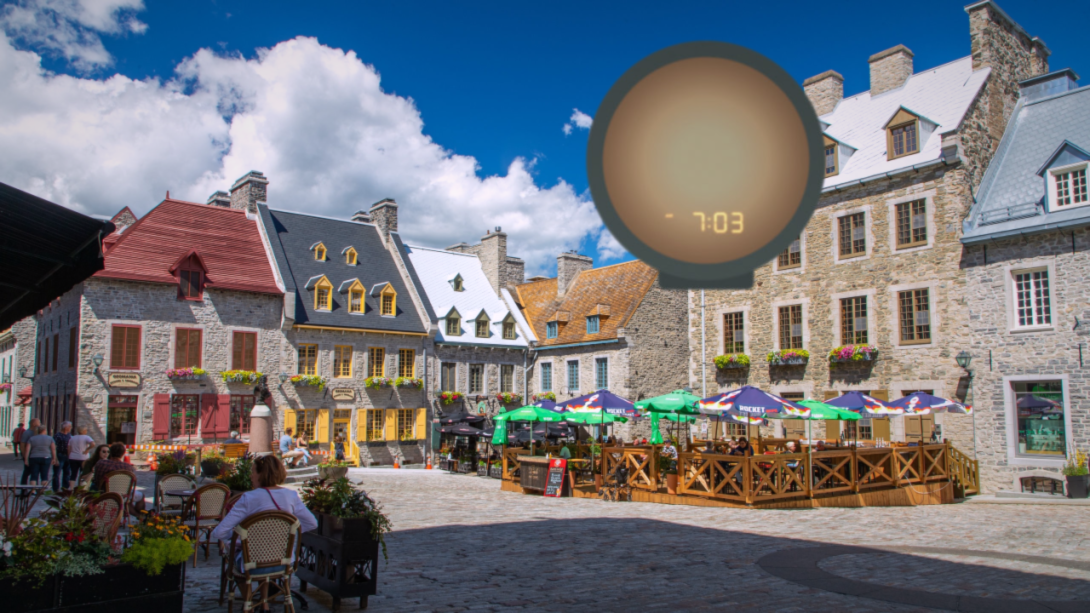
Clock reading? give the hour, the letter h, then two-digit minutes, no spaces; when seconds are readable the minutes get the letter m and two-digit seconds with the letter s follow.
7h03
